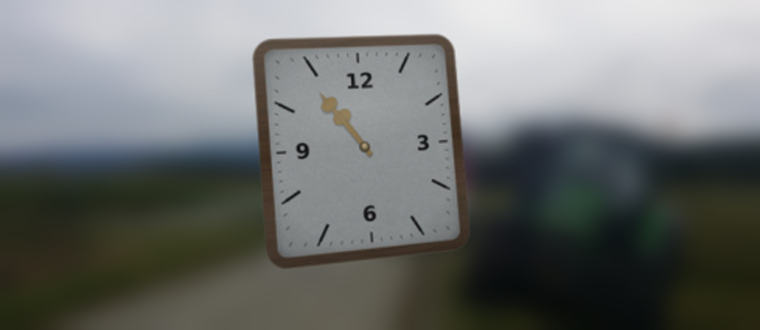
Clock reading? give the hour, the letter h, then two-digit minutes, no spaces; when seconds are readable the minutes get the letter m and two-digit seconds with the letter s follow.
10h54
